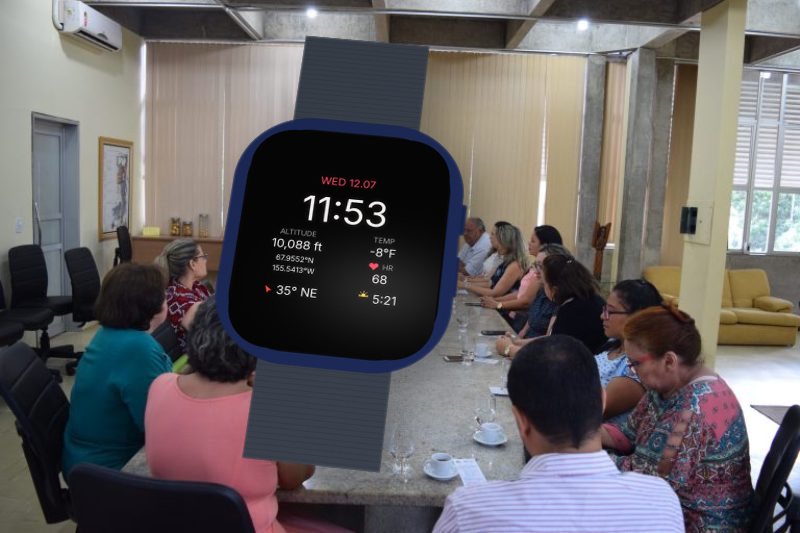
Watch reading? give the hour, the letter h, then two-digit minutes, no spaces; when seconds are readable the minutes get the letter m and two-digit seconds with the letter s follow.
11h53
